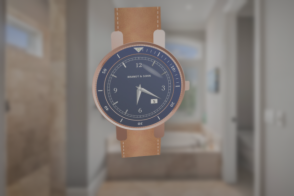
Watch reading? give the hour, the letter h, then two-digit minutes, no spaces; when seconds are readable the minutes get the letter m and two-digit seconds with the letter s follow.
6h20
